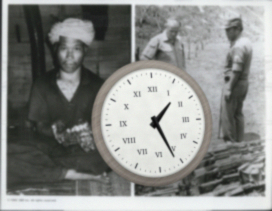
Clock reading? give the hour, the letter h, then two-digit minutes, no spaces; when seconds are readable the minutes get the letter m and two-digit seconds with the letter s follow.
1h26
